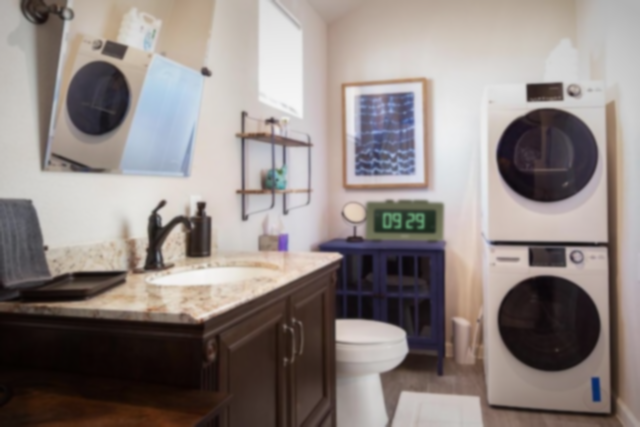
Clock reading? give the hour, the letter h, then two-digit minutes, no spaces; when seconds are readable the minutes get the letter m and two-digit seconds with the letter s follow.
9h29
